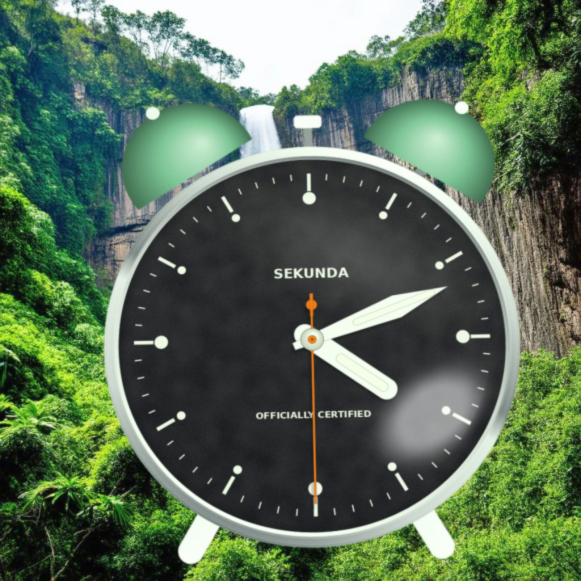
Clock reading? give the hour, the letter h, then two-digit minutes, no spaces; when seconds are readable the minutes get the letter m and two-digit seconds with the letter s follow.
4h11m30s
